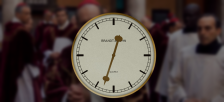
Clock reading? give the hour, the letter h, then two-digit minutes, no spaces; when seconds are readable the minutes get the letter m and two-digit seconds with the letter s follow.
12h33
